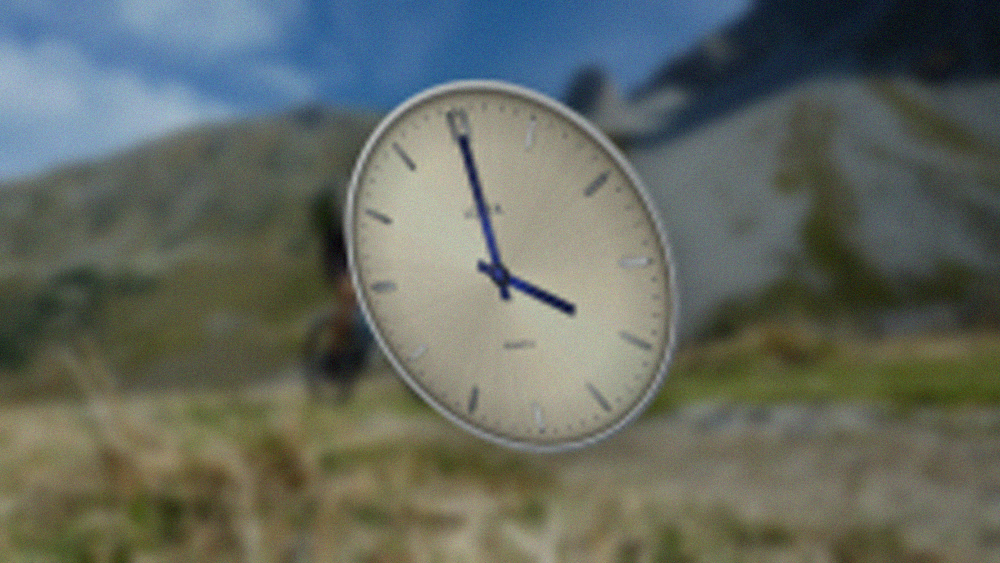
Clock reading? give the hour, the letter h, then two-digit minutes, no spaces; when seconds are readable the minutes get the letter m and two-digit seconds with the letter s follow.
4h00
